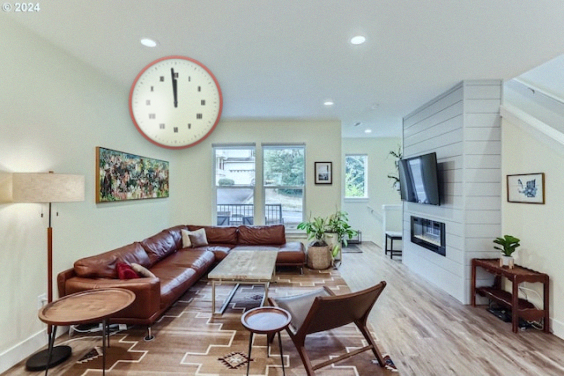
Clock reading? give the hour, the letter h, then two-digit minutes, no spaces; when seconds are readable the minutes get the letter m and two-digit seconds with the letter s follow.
11h59
